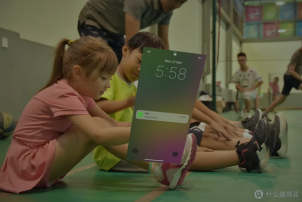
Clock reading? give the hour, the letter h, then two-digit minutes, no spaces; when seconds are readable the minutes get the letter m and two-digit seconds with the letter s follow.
5h58
